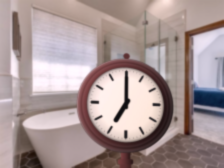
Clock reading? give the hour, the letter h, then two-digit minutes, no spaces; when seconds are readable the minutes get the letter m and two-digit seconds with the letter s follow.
7h00
